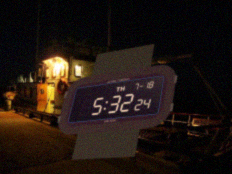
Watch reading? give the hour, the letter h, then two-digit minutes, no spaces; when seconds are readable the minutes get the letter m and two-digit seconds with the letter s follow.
5h32m24s
